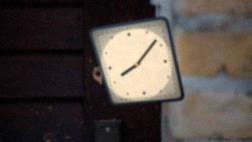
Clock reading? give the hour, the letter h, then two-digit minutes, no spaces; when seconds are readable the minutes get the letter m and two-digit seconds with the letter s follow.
8h08
